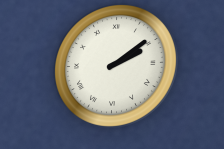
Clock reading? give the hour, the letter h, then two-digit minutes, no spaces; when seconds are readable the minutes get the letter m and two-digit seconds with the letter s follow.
2h09
